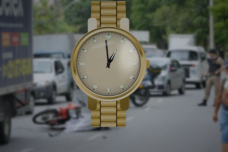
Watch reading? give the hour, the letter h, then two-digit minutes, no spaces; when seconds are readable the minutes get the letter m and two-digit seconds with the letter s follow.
12h59
